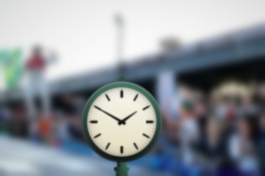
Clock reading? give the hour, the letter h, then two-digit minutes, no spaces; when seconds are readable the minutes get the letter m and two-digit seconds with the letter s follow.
1h50
